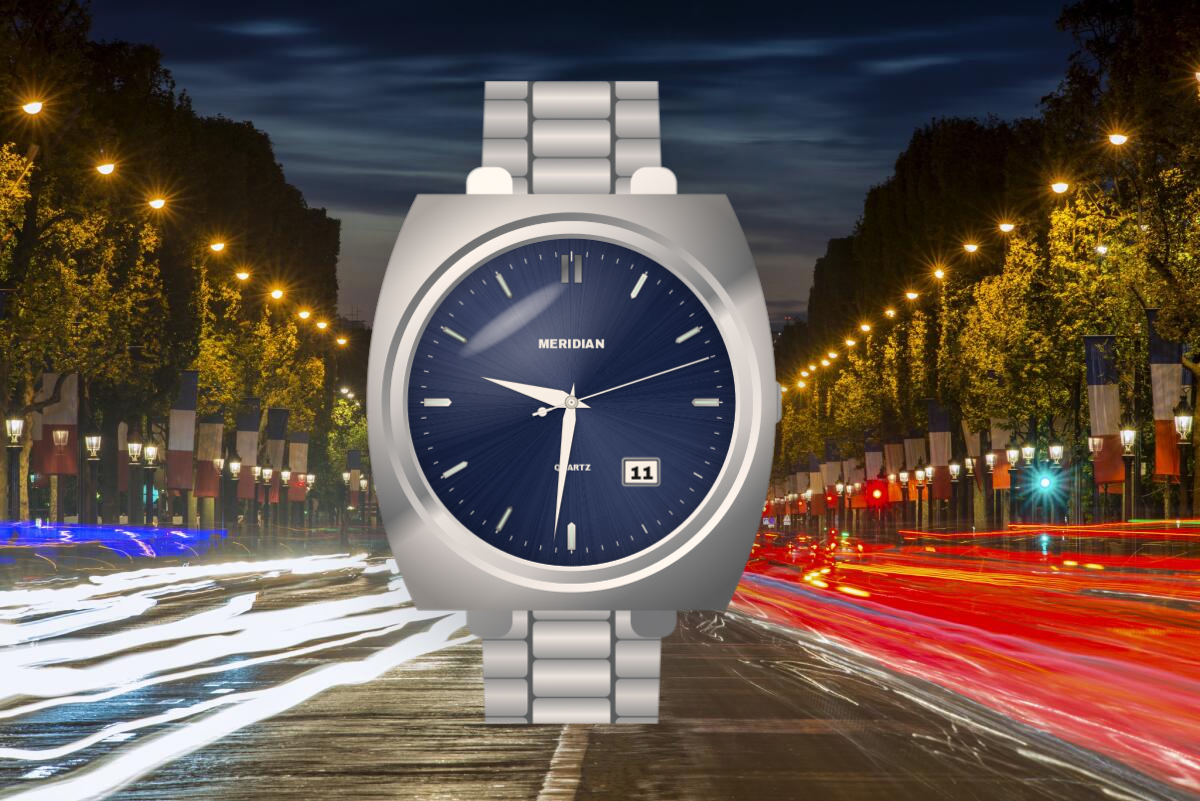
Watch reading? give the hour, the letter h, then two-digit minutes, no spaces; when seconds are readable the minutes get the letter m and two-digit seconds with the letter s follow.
9h31m12s
